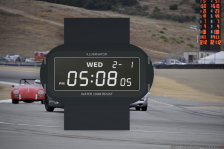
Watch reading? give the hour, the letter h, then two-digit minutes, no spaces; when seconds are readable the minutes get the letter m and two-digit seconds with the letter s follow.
5h08m05s
